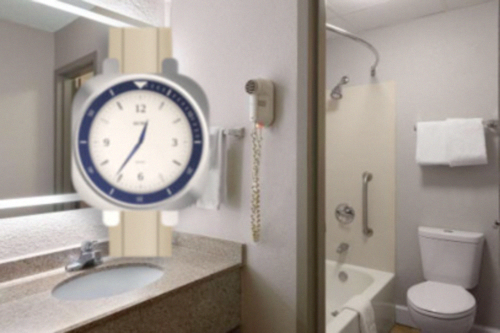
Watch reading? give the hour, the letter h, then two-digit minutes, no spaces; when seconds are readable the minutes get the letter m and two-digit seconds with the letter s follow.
12h36
